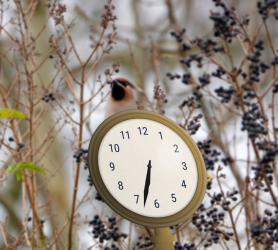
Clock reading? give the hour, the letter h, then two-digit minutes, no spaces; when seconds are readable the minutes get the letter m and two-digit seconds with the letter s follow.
6h33
